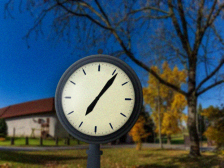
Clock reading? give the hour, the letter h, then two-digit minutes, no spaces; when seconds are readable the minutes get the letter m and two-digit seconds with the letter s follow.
7h06
